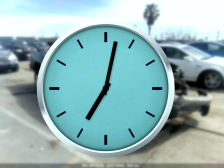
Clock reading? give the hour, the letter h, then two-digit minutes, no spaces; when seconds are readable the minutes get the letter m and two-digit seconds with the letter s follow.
7h02
